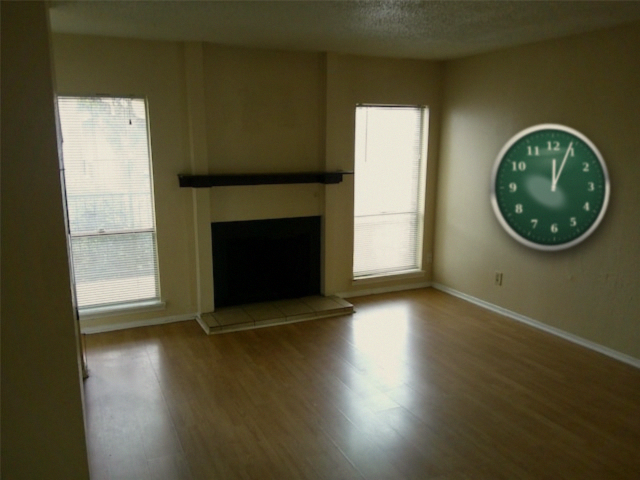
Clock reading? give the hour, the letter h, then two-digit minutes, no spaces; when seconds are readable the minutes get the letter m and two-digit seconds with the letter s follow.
12h04
